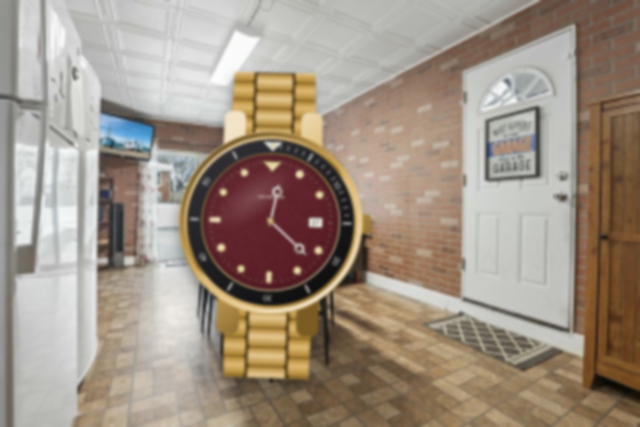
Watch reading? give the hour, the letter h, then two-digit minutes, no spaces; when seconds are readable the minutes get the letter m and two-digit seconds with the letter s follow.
12h22
